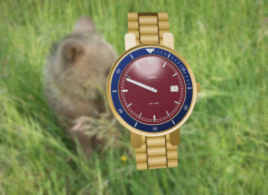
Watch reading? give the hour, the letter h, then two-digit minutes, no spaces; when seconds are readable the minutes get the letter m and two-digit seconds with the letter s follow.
9h49
